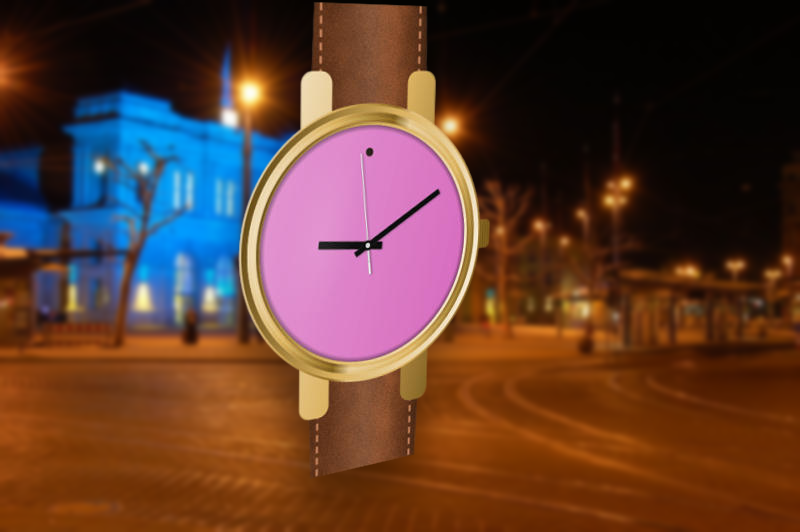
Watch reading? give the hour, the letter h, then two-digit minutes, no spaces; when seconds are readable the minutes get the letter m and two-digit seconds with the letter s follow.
9h09m59s
